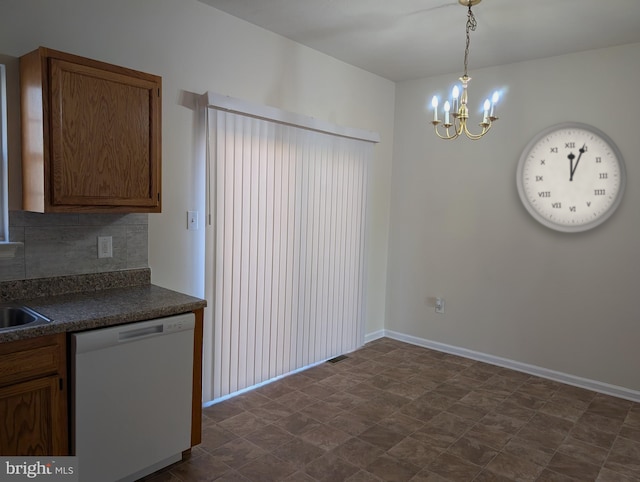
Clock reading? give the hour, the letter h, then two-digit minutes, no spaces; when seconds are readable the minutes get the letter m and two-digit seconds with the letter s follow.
12h04
